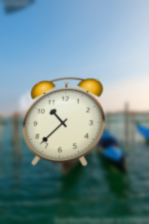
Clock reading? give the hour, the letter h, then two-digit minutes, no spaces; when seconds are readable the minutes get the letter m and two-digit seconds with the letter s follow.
10h37
